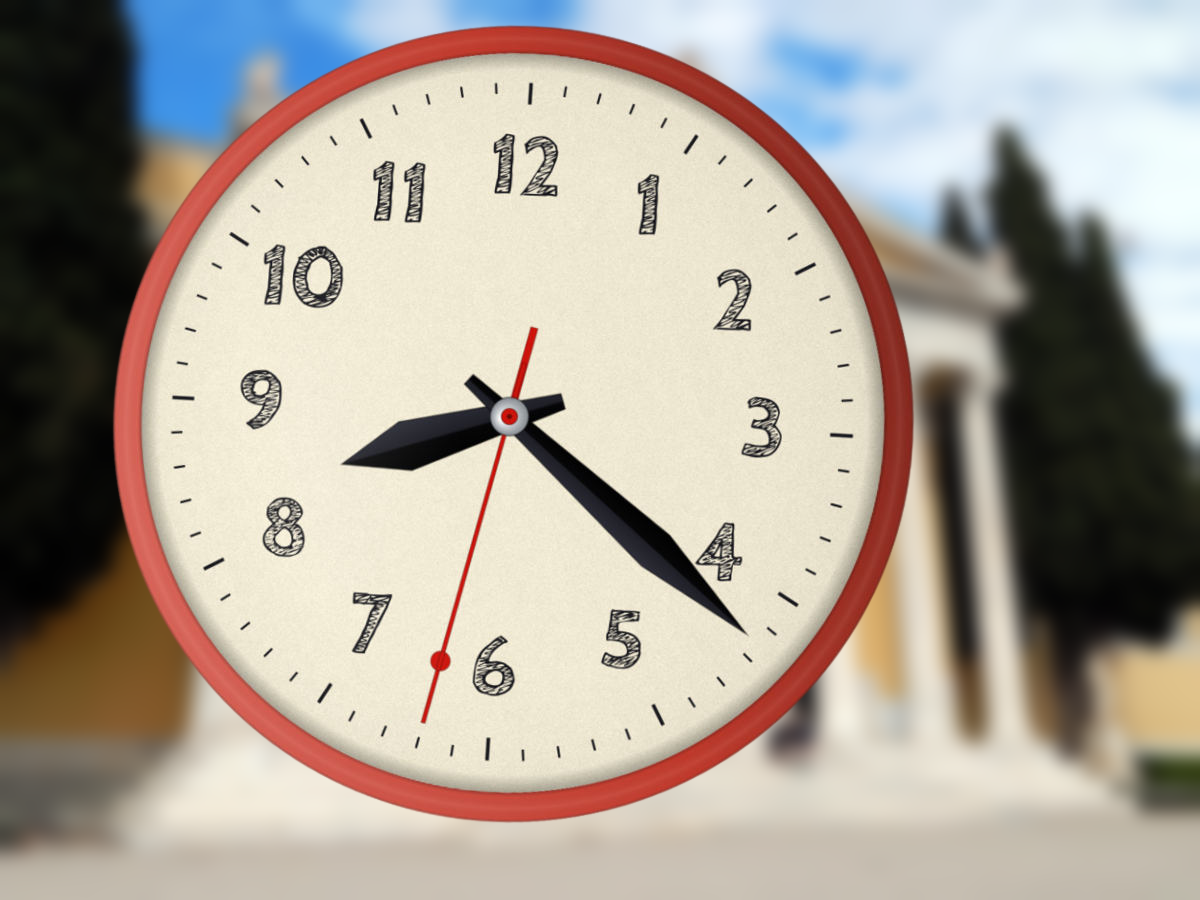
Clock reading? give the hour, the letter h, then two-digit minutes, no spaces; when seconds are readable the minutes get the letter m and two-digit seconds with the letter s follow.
8h21m32s
